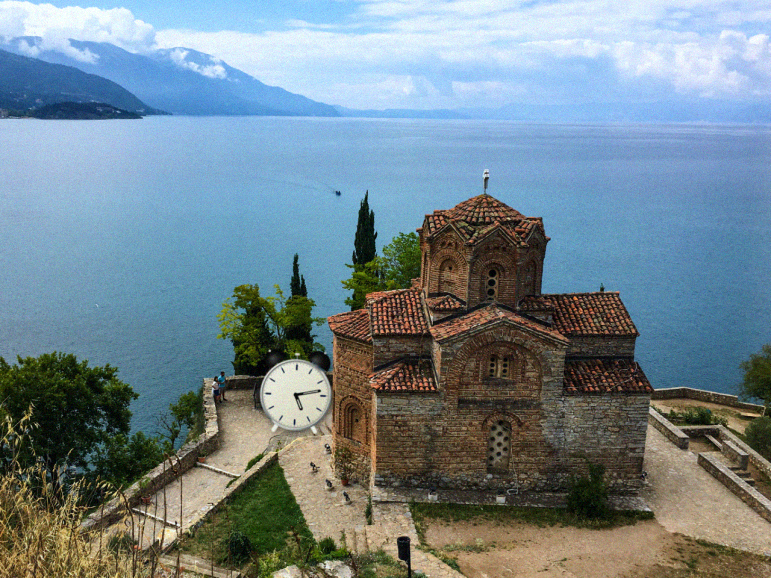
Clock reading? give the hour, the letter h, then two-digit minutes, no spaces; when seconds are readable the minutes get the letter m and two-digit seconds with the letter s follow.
5h13
